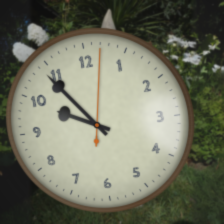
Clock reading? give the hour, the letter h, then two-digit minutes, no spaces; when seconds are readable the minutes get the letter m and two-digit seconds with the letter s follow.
9h54m02s
